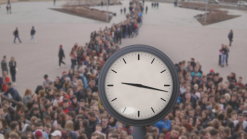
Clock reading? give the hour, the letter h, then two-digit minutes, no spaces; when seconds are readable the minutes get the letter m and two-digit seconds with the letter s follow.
9h17
